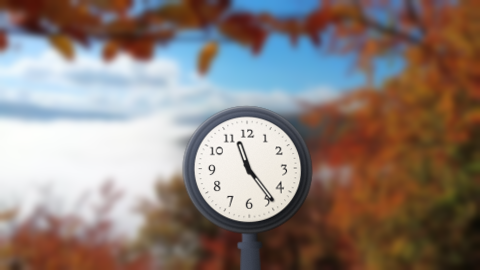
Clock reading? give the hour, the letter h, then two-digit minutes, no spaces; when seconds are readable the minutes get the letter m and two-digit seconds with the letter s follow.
11h24
